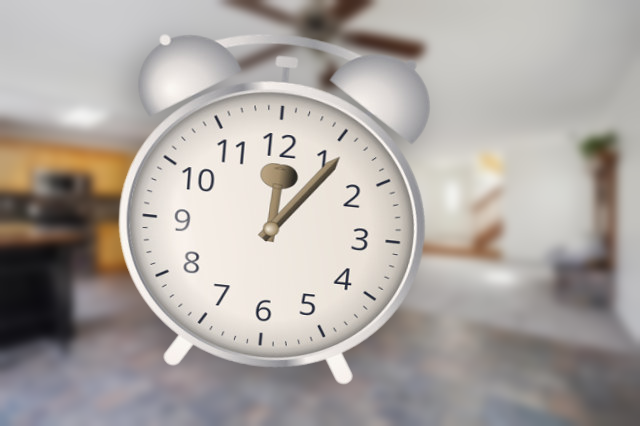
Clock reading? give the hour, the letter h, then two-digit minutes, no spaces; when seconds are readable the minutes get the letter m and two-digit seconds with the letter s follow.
12h06
